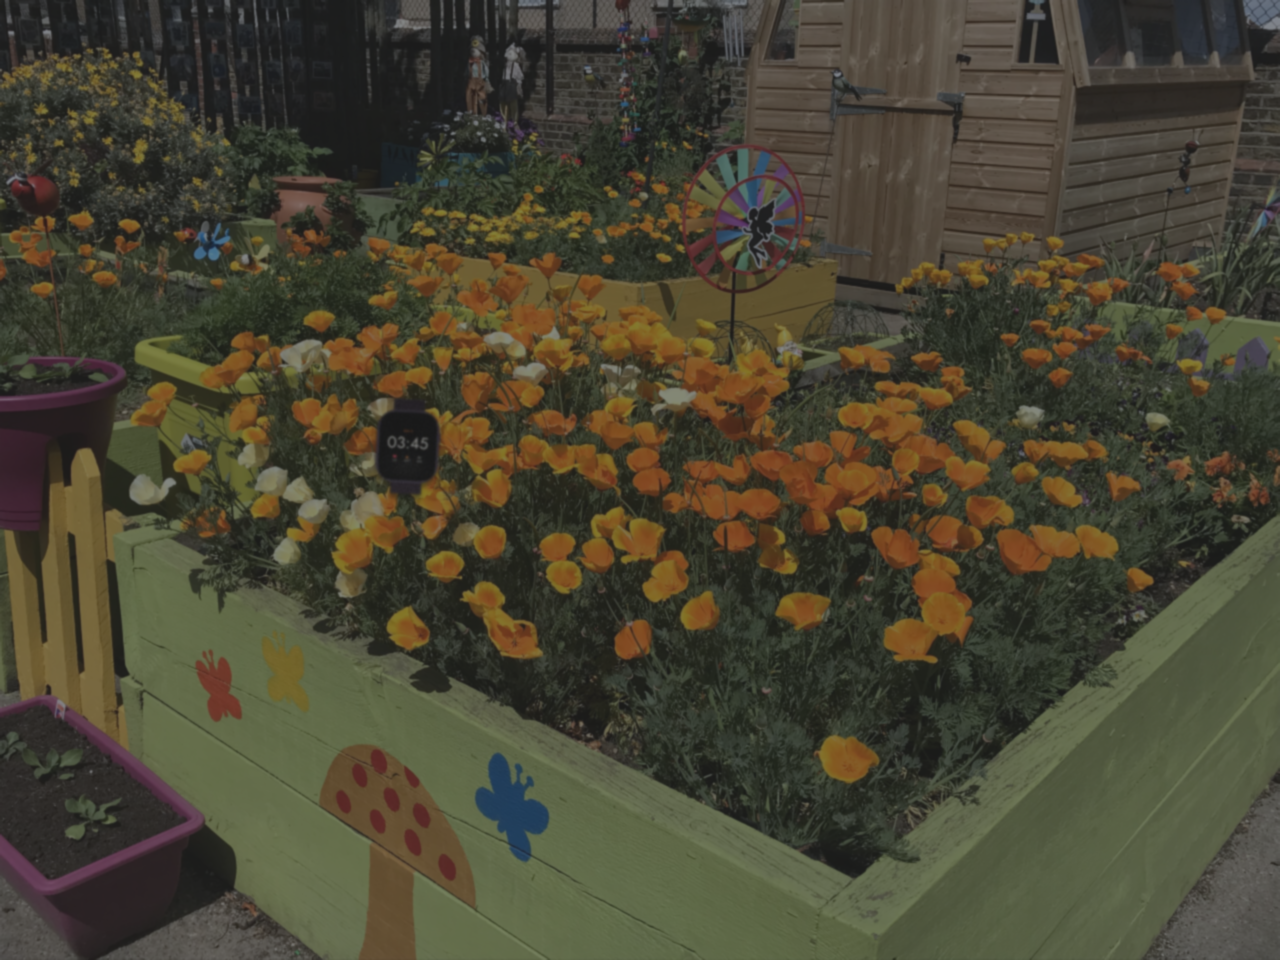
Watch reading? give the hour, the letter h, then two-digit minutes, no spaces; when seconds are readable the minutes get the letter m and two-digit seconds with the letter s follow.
3h45
